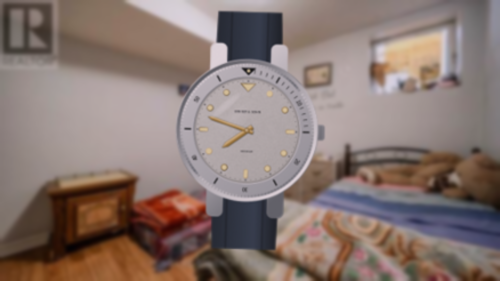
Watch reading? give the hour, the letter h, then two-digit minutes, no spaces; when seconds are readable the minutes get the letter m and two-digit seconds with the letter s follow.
7h48
